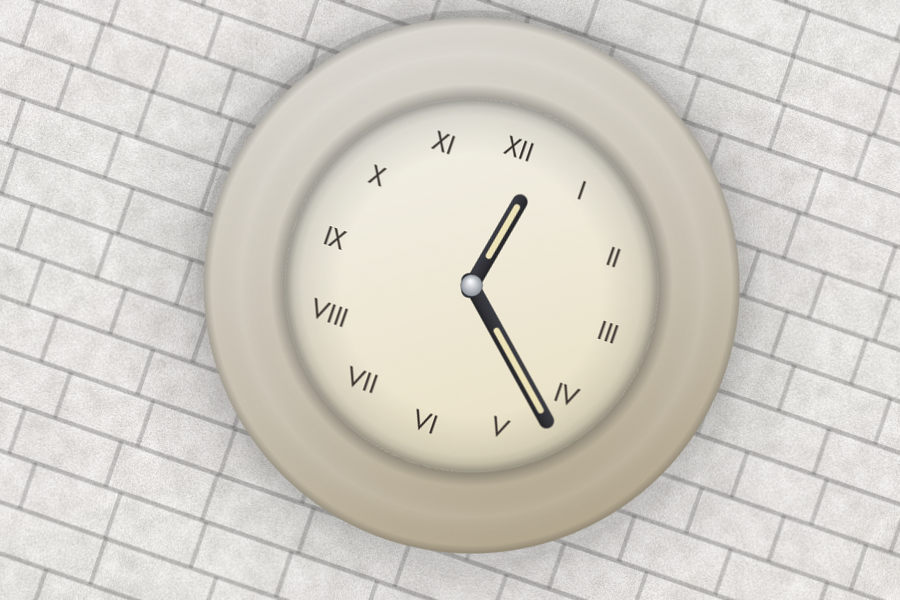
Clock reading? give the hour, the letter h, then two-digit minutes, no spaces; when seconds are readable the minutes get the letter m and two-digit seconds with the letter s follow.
12h22
